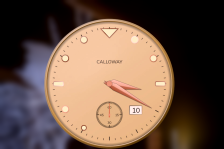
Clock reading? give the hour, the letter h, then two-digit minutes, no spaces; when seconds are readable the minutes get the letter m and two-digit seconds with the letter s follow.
3h20
